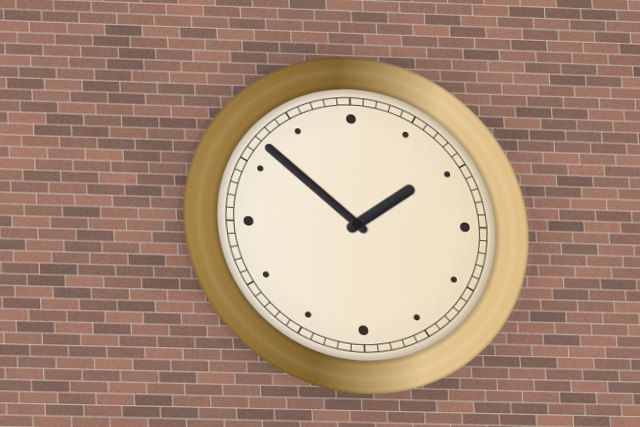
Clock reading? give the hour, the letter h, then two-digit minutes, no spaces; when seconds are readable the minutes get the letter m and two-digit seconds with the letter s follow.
1h52
